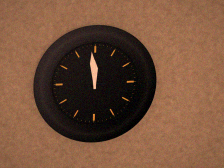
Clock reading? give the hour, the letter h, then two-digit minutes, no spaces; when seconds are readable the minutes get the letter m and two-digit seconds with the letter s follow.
11h59
